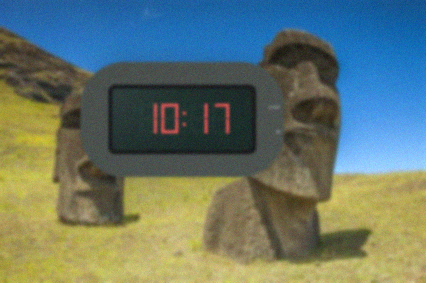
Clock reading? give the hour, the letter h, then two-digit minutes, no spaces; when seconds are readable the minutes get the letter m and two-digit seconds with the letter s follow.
10h17
